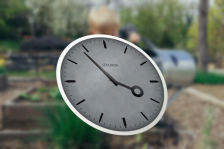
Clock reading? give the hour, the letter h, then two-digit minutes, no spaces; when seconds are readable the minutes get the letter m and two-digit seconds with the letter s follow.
3h54
